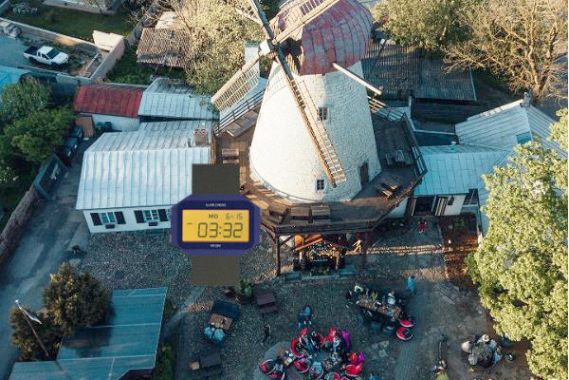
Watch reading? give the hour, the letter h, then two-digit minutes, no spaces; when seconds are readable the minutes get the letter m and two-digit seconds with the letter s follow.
3h32
